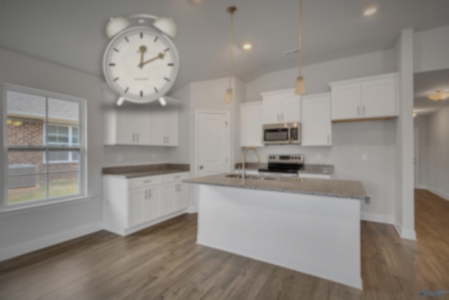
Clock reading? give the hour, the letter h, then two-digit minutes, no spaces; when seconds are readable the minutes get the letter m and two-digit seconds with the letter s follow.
12h11
